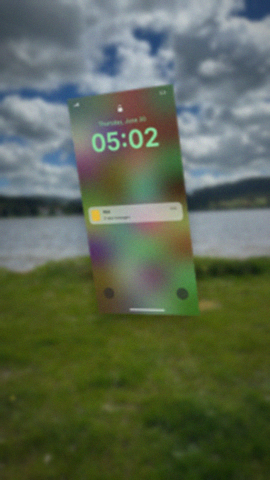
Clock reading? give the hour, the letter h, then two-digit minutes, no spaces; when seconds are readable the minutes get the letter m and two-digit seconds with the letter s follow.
5h02
